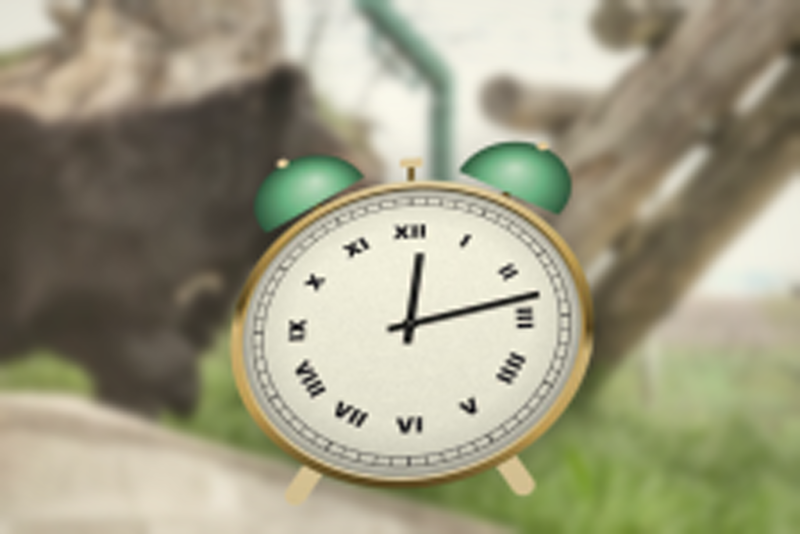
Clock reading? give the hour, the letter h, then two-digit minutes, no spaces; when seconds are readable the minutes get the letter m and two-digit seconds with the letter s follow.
12h13
